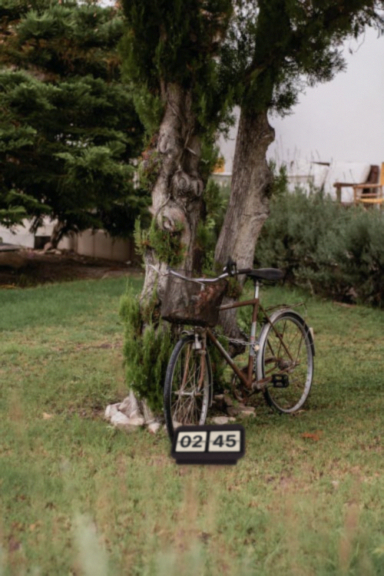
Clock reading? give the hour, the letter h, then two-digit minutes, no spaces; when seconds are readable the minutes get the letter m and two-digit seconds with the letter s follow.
2h45
